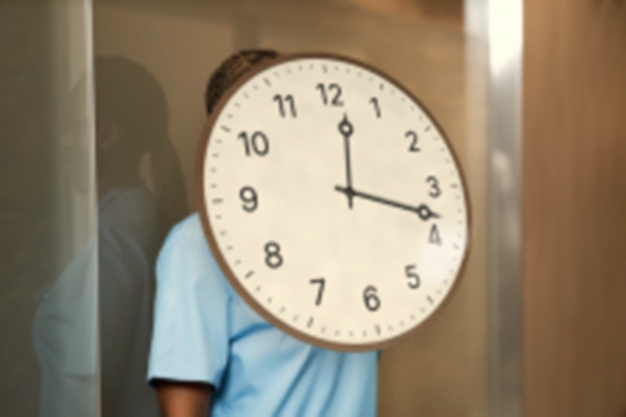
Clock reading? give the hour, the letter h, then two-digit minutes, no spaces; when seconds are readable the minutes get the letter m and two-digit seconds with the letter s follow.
12h18
